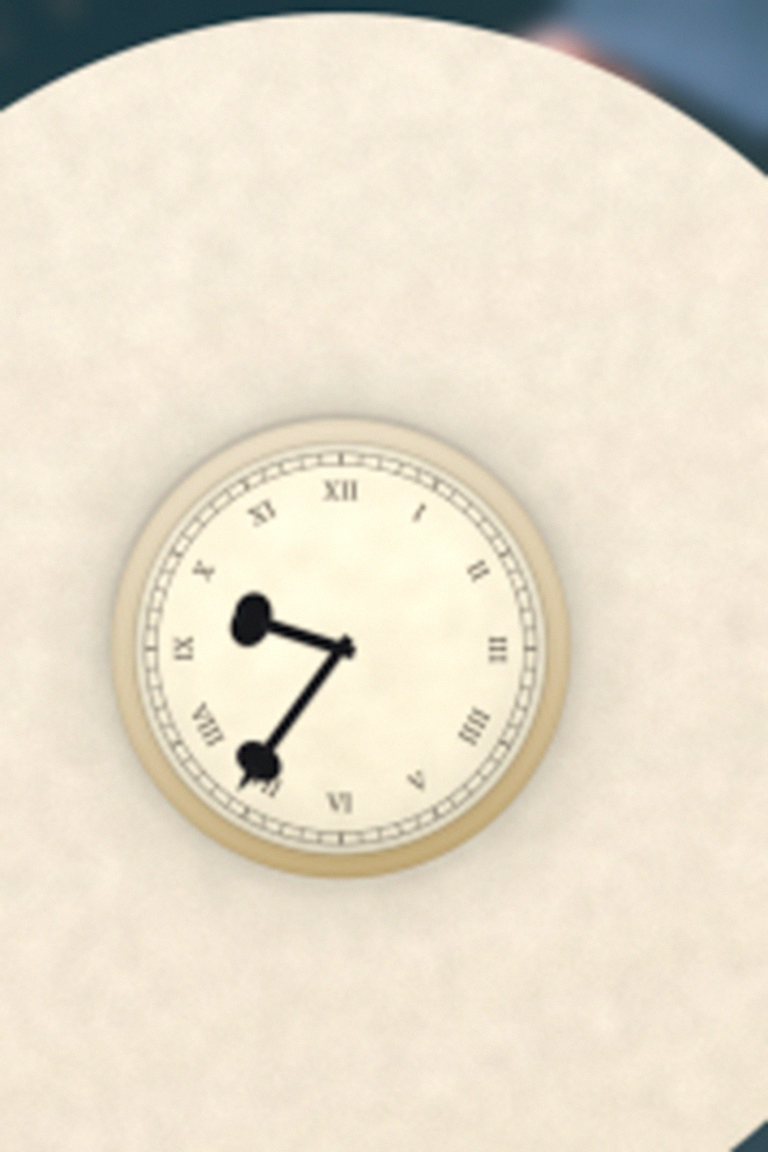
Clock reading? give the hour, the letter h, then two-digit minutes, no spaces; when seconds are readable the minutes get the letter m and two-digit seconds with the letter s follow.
9h36
